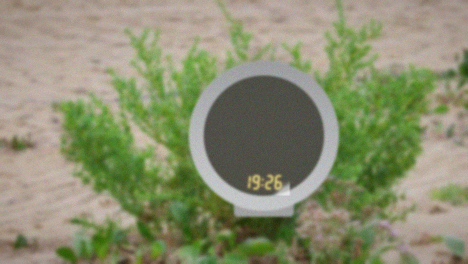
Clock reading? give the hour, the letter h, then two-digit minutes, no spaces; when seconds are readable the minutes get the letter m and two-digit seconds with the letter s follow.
19h26
